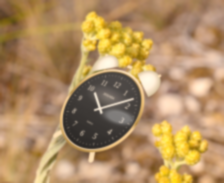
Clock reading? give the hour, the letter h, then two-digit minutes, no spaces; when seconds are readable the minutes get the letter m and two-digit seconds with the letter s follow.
10h08
